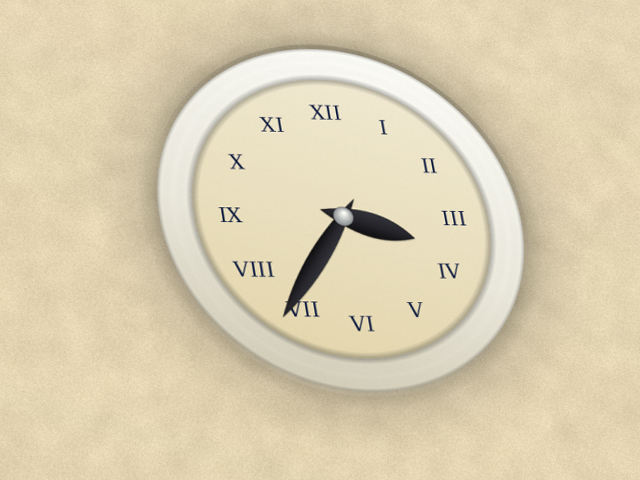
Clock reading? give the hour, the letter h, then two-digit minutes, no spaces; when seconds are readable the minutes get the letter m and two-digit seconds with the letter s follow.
3h36
